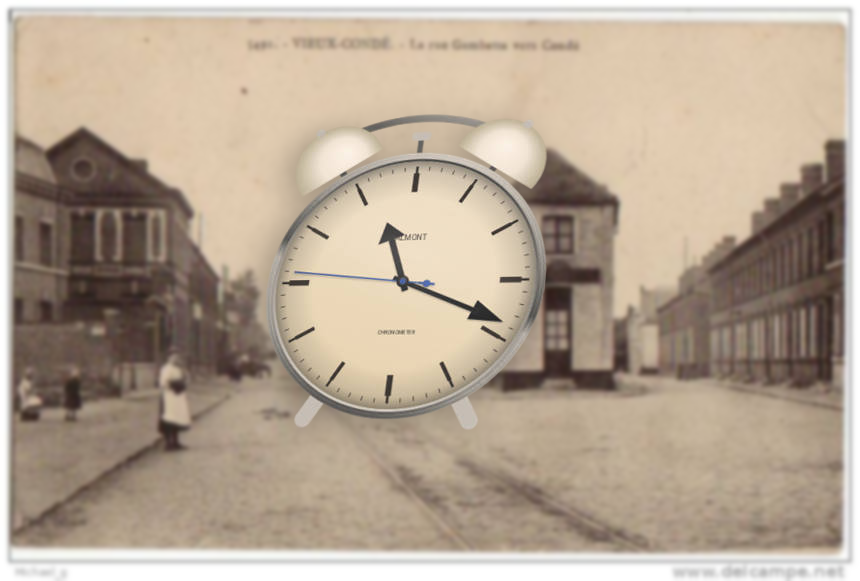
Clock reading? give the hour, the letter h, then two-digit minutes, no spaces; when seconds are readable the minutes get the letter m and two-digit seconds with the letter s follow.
11h18m46s
